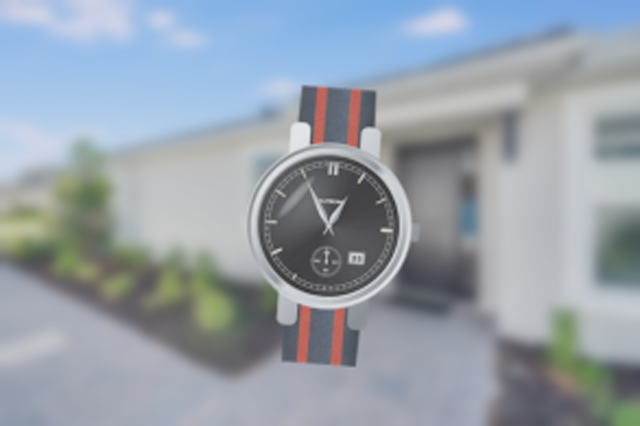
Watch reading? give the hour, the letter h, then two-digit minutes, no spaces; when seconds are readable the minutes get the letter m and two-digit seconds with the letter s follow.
12h55
